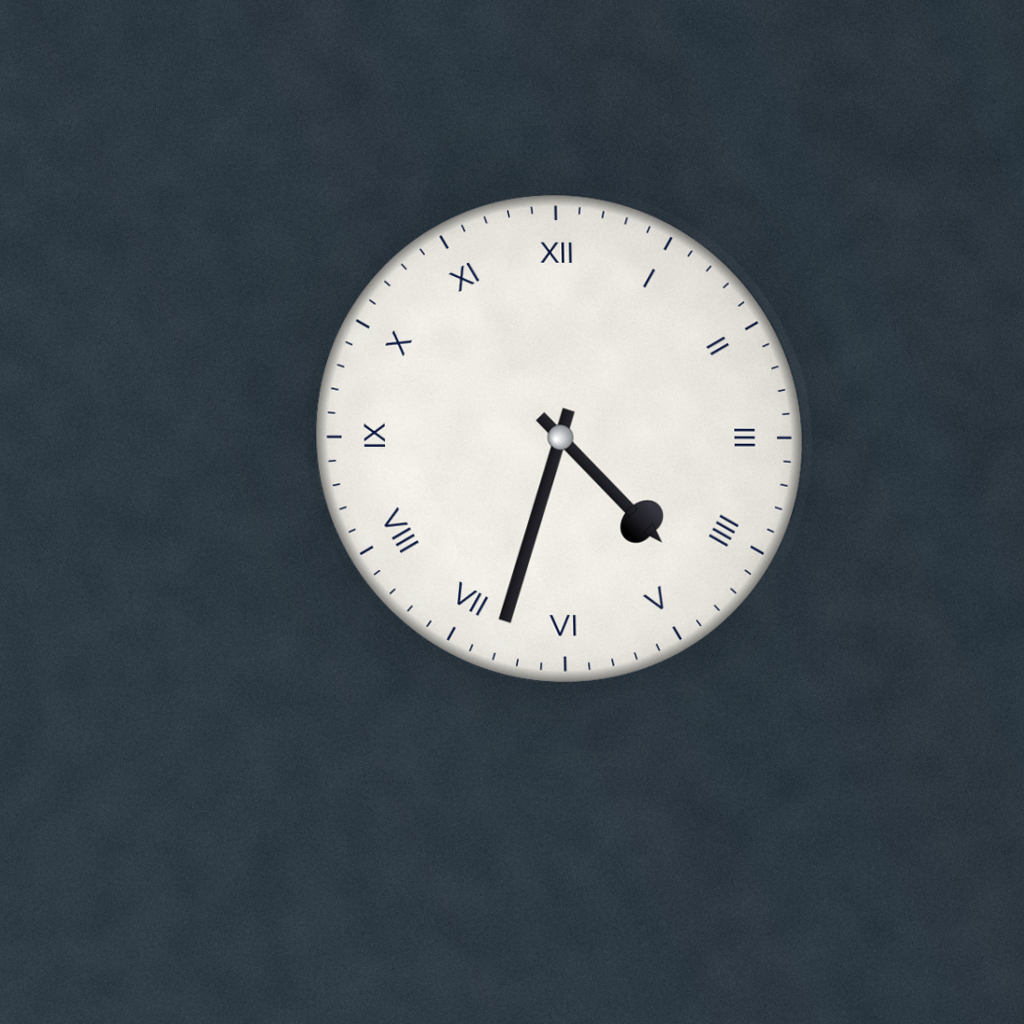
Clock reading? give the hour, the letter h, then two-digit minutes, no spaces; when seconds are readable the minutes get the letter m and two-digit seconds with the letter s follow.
4h33
